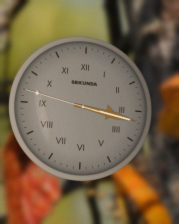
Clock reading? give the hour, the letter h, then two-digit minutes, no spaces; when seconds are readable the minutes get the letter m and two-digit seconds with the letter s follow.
3h16m47s
